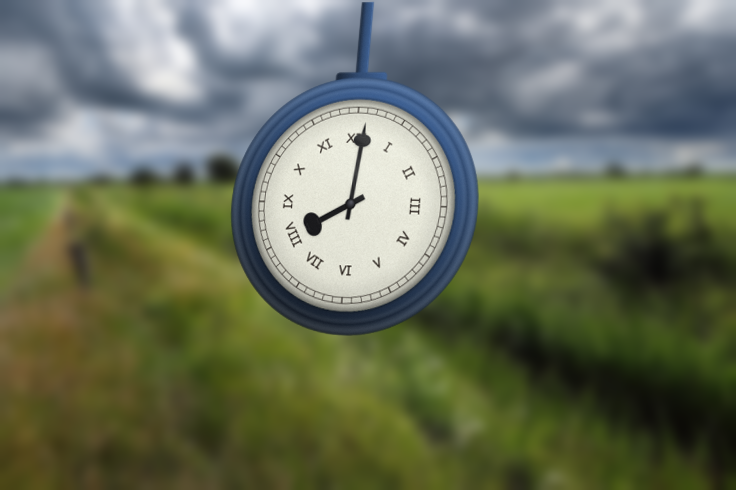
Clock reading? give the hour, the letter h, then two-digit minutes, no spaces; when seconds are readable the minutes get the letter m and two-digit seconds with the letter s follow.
8h01
